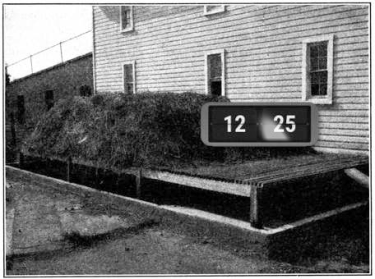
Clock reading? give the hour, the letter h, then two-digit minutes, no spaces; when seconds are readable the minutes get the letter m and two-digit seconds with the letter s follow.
12h25
